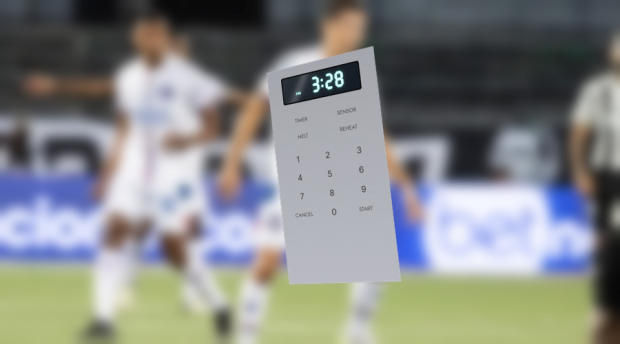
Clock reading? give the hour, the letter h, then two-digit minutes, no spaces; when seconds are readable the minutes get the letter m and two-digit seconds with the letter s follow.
3h28
